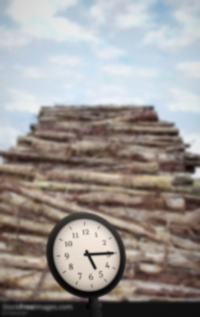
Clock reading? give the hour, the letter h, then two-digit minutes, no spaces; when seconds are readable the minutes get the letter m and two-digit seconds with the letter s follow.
5h15
